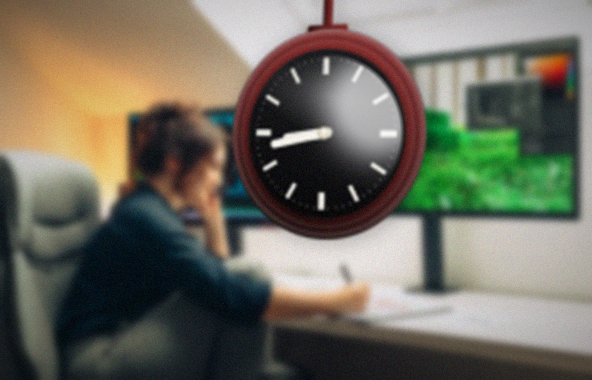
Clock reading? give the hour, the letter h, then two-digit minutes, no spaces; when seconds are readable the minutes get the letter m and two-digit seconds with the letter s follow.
8h43
